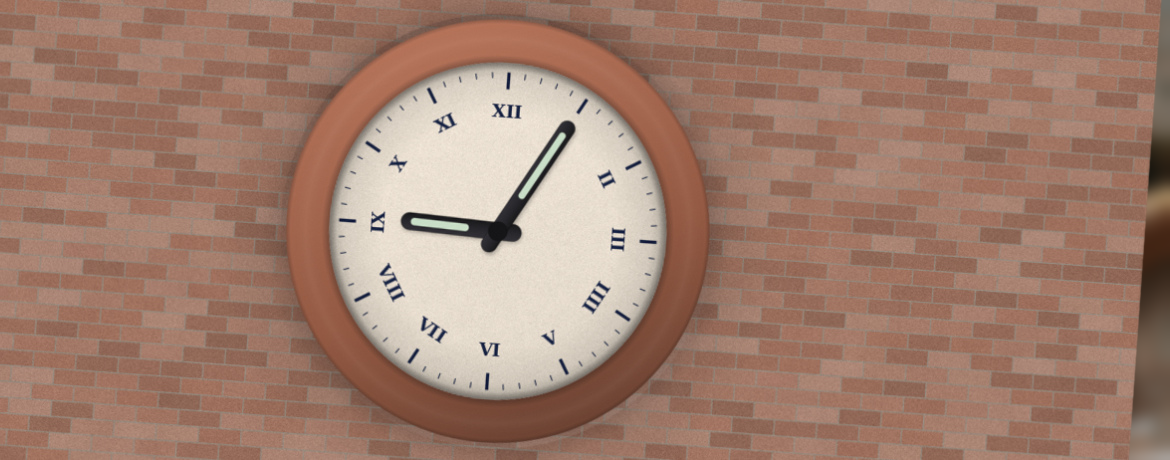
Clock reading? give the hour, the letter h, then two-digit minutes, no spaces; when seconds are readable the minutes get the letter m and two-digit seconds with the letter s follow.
9h05
